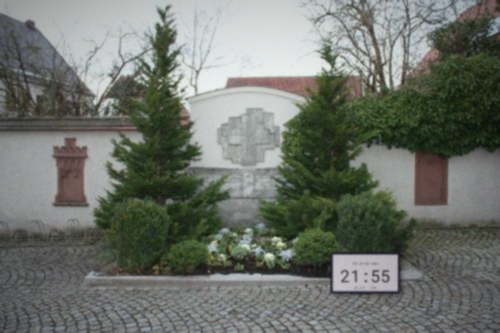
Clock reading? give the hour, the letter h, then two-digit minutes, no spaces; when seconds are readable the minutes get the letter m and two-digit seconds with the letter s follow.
21h55
